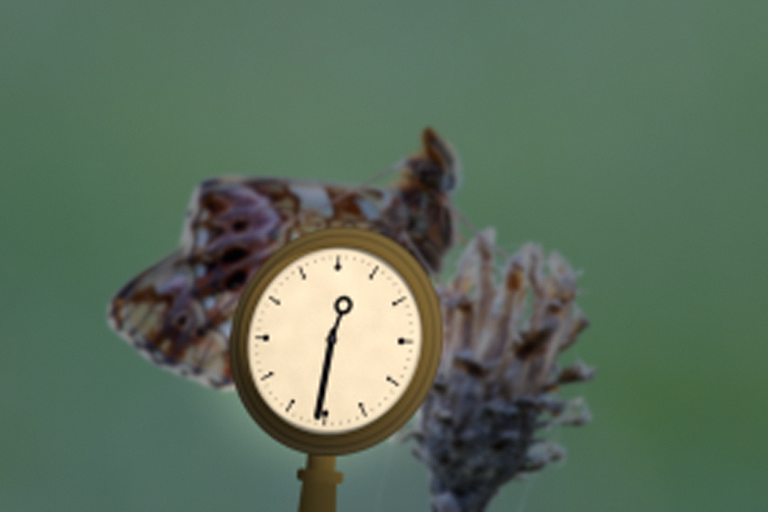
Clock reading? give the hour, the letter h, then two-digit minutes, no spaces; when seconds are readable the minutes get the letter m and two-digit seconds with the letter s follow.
12h31
